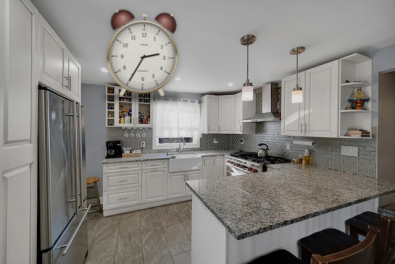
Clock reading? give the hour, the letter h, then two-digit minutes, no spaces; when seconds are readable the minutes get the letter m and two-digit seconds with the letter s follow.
2h35
